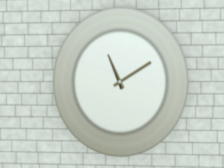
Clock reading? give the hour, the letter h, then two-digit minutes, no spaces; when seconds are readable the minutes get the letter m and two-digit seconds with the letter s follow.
11h10
